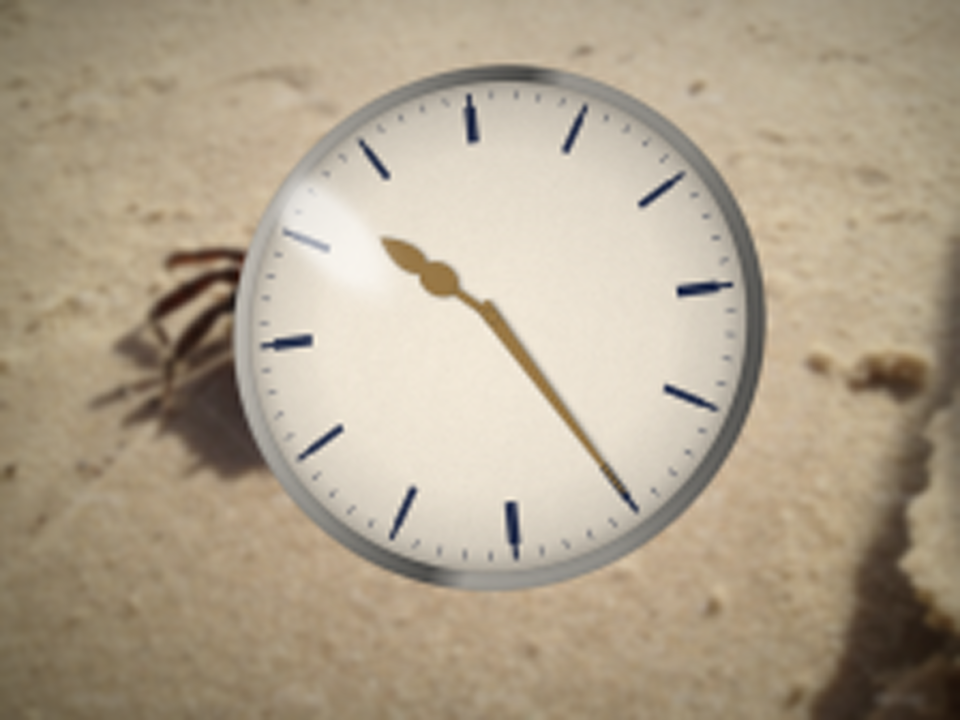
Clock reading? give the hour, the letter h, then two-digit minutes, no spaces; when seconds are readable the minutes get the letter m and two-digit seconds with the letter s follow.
10h25
